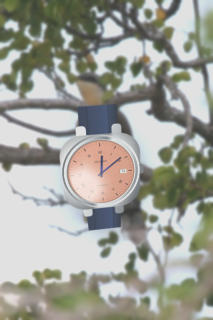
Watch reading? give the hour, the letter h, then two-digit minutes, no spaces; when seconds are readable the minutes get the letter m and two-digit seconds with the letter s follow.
12h09
